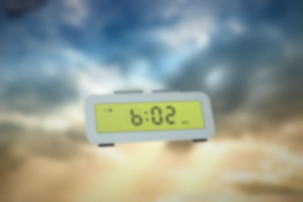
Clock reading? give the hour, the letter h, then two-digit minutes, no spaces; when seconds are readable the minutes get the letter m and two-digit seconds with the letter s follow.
6h02
